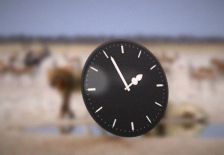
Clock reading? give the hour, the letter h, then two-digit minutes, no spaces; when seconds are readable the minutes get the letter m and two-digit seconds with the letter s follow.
1h56
